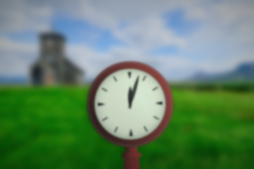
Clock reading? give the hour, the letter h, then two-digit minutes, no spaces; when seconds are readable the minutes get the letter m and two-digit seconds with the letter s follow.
12h03
